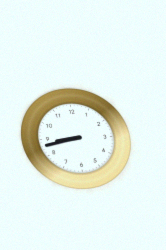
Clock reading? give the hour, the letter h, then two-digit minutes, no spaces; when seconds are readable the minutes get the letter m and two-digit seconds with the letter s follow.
8h43
